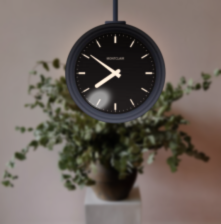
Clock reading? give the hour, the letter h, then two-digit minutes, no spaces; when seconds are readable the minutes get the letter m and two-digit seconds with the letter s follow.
7h51
